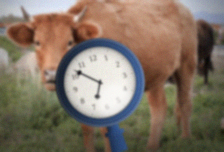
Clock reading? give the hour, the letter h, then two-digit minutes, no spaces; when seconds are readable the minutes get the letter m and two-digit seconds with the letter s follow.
6h52
